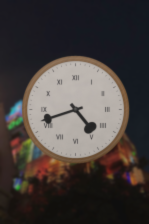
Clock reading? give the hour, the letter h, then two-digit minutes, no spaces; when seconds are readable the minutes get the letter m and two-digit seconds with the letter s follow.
4h42
